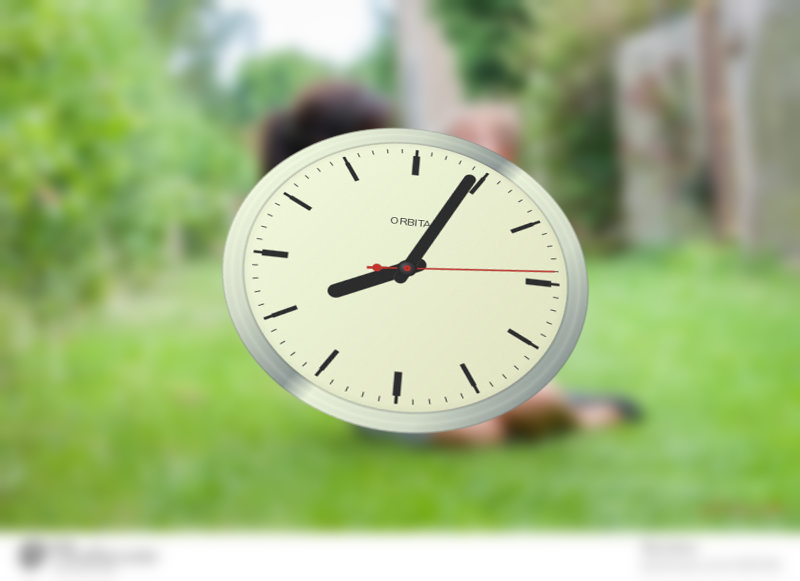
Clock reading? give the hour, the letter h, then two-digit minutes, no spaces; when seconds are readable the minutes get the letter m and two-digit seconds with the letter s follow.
8h04m14s
